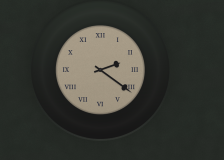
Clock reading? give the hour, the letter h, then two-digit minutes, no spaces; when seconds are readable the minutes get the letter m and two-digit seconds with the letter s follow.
2h21
